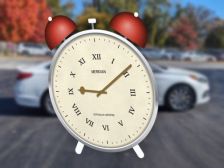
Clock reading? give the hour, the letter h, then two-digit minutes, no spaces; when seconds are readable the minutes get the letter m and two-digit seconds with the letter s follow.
9h09
